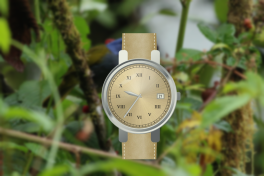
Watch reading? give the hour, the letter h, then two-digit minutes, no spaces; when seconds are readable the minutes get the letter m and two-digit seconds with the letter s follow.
9h36
